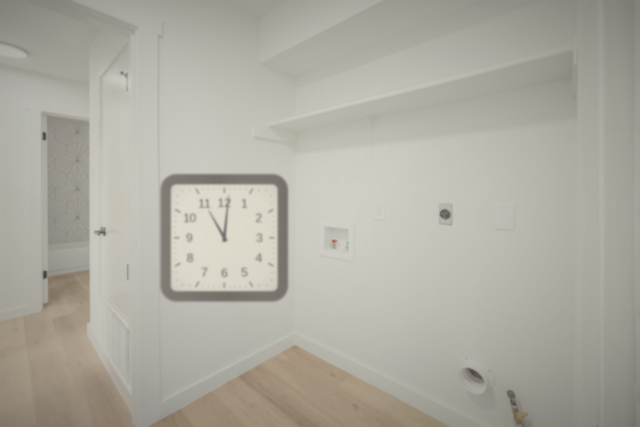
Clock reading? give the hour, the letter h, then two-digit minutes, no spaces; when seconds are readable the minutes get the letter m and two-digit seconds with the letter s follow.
11h01
